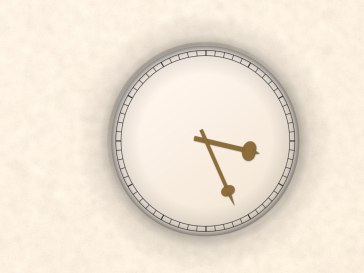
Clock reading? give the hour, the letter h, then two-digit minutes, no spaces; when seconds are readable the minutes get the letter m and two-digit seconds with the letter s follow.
3h26
